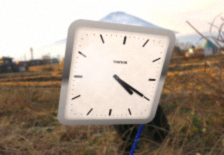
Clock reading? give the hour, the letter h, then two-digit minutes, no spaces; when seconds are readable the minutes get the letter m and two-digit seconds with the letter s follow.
4h20
